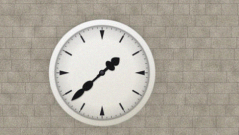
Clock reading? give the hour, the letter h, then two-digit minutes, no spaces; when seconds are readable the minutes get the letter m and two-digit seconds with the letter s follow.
1h38
